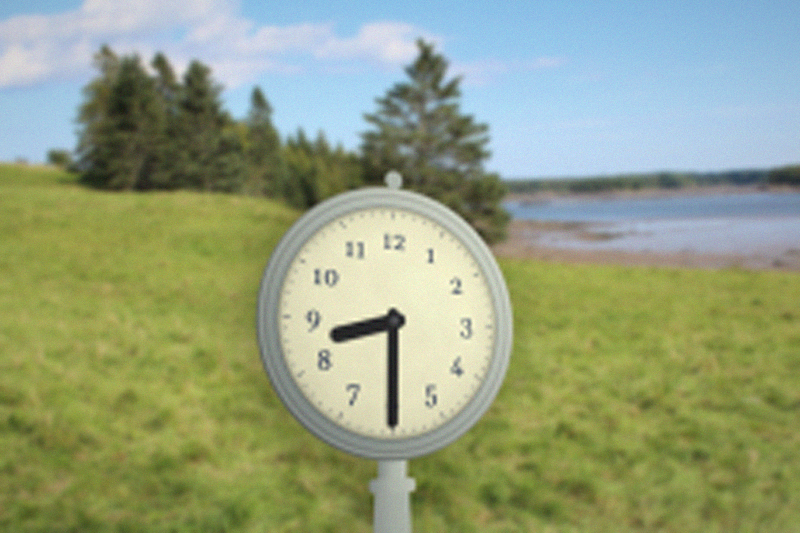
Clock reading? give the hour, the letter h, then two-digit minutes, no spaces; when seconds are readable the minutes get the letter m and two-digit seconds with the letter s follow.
8h30
